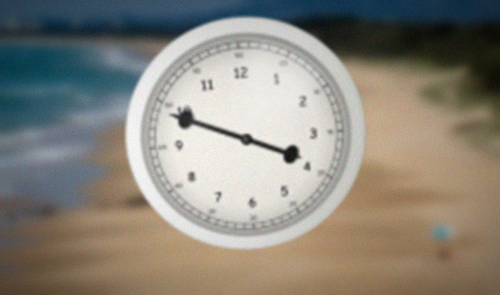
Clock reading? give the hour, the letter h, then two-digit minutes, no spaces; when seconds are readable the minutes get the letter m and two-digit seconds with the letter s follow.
3h49
